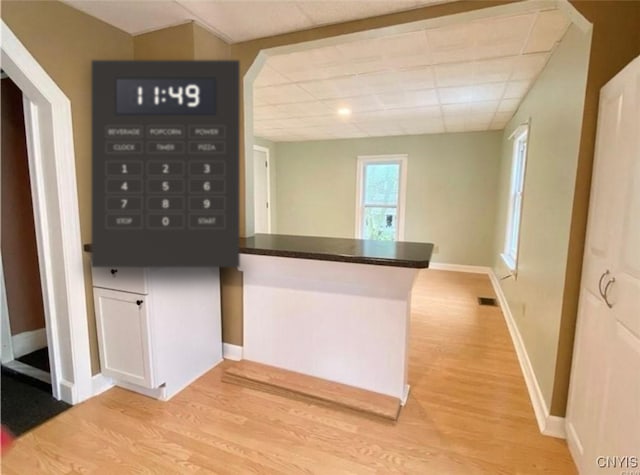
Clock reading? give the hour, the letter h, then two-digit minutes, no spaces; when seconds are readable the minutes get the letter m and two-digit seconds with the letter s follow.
11h49
